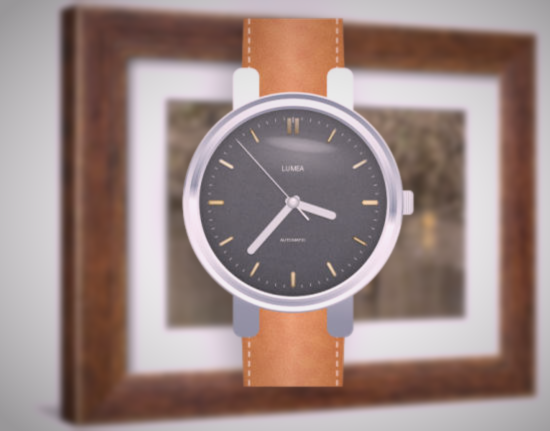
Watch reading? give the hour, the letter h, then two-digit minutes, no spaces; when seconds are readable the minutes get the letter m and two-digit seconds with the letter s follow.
3h36m53s
